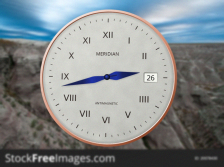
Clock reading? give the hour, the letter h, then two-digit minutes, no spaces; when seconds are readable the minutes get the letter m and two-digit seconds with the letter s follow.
2h43
